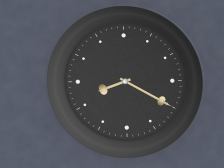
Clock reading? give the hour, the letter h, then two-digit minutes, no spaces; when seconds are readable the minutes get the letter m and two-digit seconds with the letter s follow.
8h20
